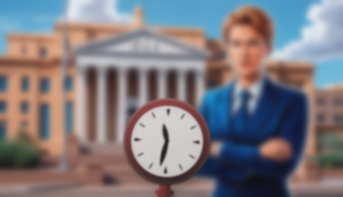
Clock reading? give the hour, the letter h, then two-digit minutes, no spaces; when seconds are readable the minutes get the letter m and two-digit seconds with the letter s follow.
11h32
